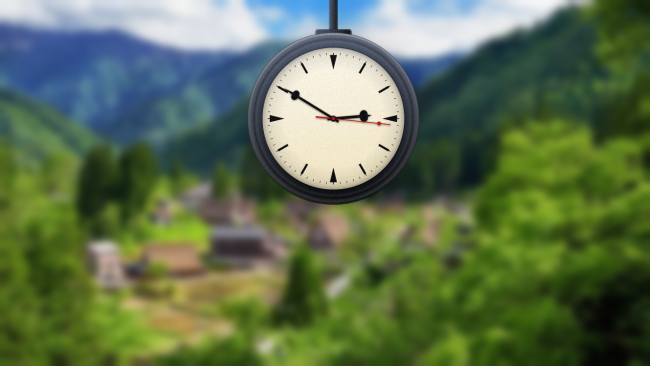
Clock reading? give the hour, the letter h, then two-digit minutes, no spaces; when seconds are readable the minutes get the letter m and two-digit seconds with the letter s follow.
2h50m16s
